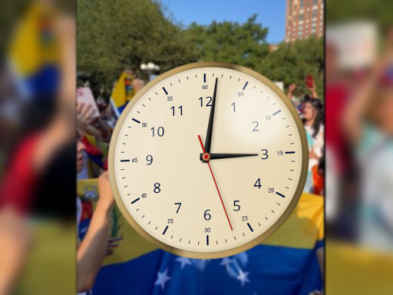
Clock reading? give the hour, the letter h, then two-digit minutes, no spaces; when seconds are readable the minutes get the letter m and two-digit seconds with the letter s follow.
3h01m27s
